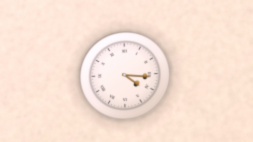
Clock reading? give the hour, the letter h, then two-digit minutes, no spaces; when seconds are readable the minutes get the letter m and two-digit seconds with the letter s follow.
4h16
